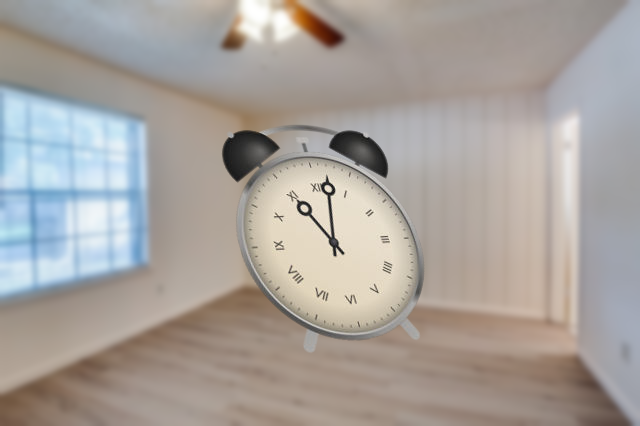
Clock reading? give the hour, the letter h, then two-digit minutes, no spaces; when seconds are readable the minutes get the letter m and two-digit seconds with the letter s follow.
11h02
